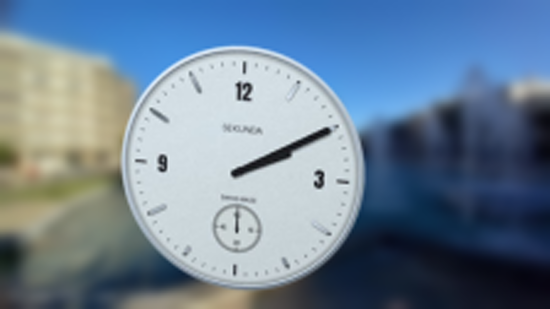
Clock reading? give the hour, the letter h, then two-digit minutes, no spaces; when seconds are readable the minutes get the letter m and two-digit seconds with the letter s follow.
2h10
